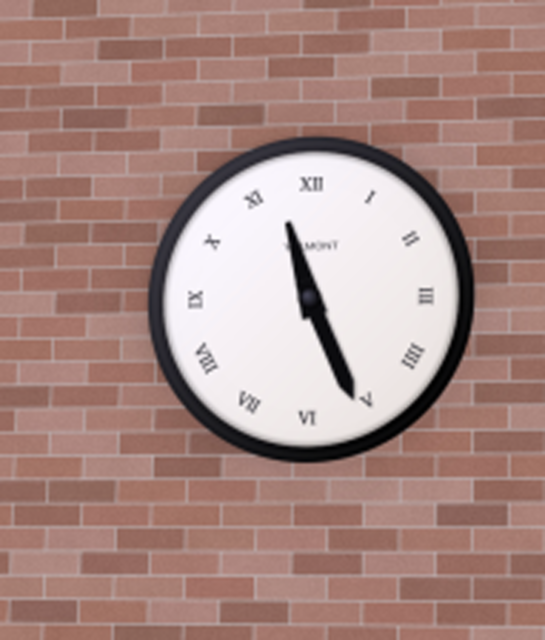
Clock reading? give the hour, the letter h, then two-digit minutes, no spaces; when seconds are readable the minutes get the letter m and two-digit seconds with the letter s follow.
11h26
